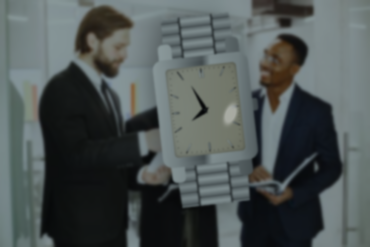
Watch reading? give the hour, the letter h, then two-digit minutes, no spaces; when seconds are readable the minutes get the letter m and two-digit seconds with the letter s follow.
7h56
